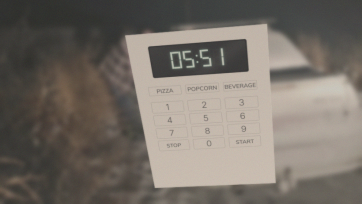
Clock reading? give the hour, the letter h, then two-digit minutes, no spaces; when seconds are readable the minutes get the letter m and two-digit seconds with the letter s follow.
5h51
